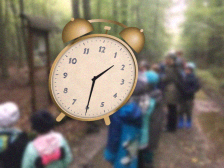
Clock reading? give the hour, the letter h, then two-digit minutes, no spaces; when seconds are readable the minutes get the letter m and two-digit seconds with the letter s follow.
1h30
